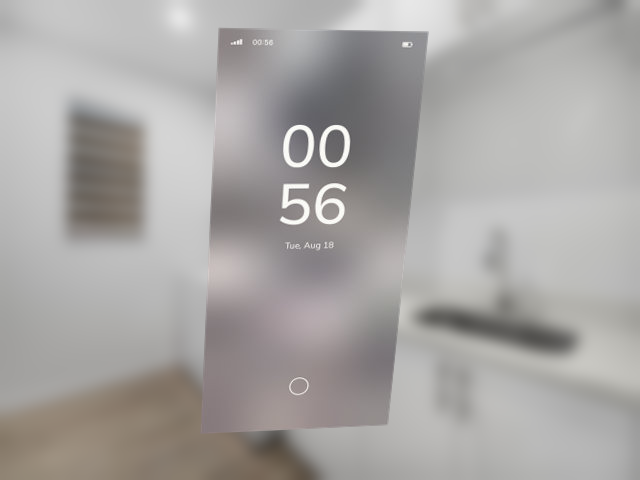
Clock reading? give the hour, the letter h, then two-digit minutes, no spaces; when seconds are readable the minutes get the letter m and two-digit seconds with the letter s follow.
0h56
